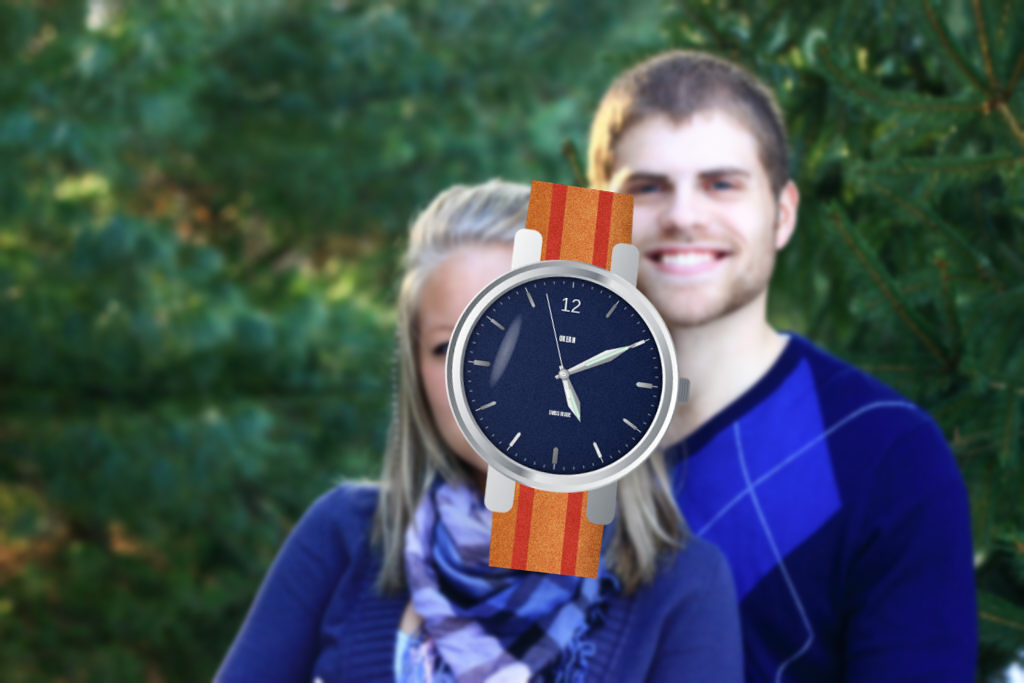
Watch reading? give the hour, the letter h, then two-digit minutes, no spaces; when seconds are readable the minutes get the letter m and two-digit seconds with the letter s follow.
5h09m57s
